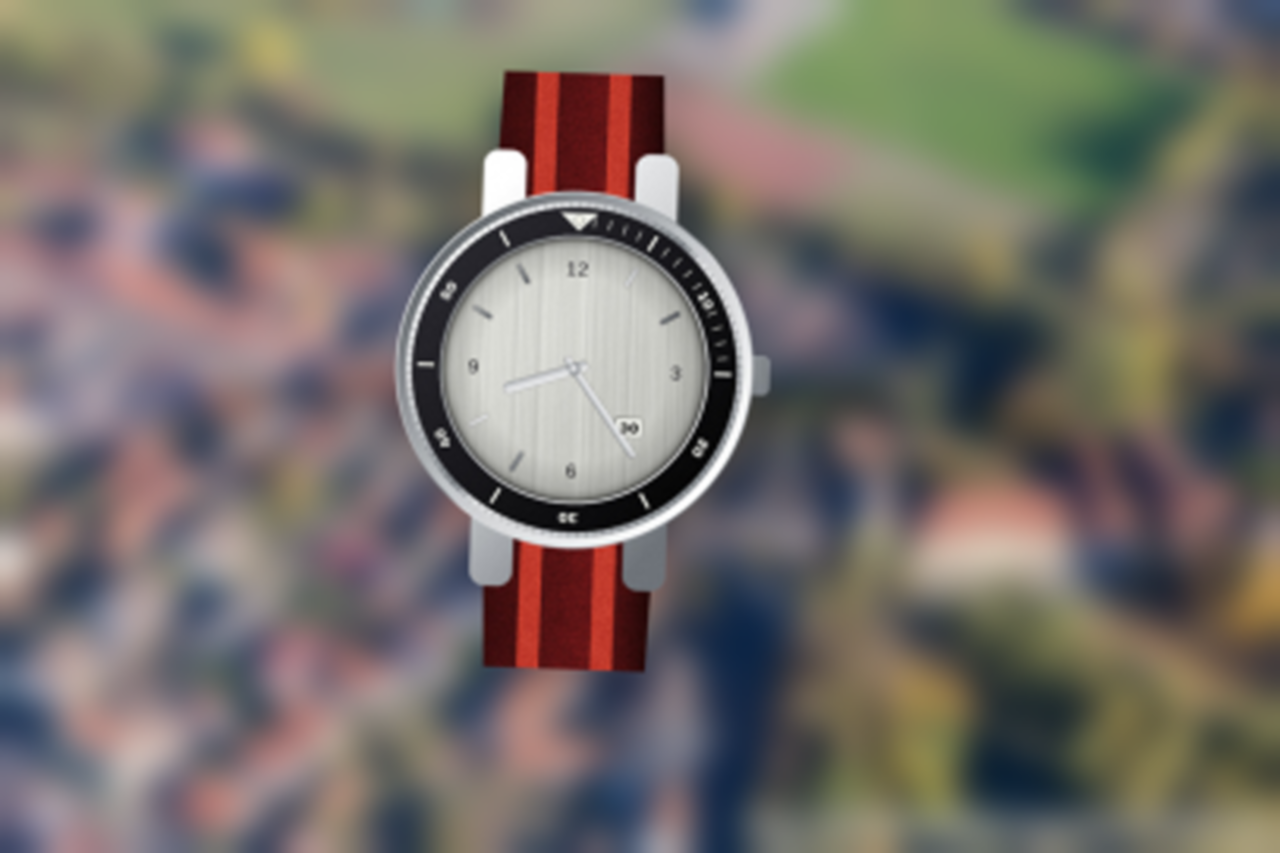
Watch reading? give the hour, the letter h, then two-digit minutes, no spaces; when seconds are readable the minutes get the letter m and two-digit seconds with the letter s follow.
8h24
